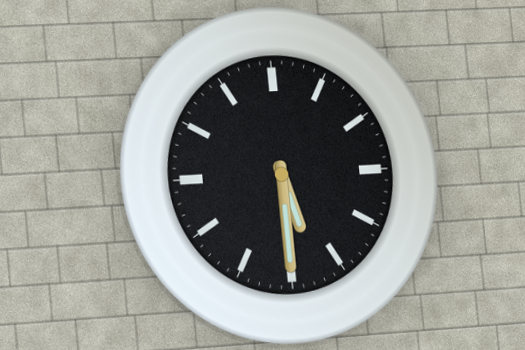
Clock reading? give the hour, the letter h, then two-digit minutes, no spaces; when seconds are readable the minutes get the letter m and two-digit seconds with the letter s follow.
5h30
